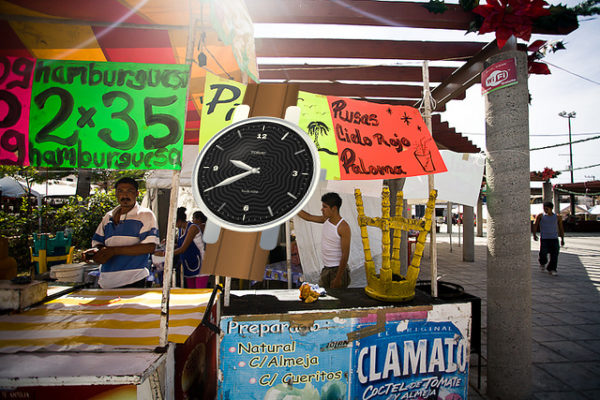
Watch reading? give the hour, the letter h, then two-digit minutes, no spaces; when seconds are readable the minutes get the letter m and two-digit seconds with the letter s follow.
9h40
